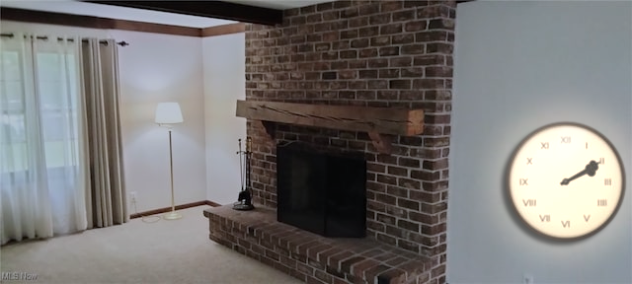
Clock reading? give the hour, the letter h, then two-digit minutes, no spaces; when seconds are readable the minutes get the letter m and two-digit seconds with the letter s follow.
2h10
